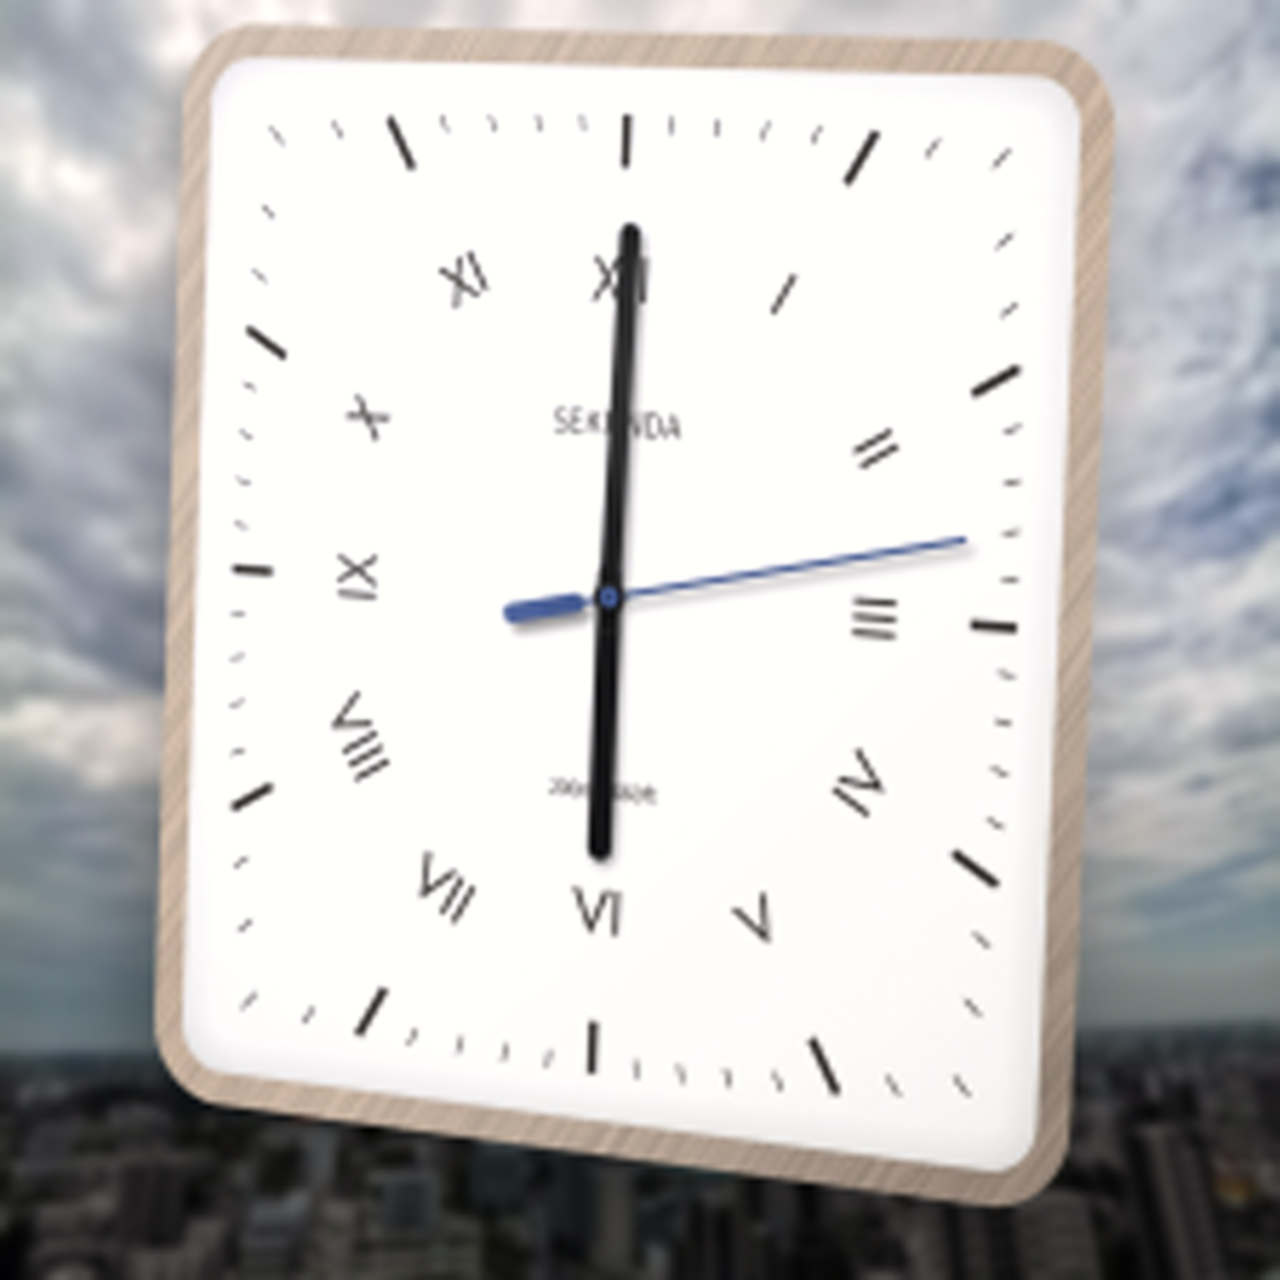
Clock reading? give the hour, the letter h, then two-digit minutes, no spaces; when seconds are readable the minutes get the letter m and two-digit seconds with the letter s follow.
6h00m13s
